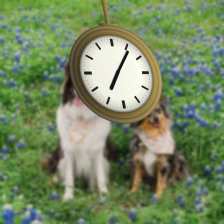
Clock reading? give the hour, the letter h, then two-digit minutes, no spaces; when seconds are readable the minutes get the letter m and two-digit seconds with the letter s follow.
7h06
